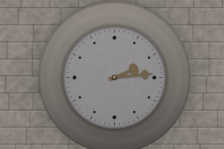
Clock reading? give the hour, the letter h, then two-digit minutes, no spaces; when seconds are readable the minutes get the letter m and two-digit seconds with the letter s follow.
2h14
